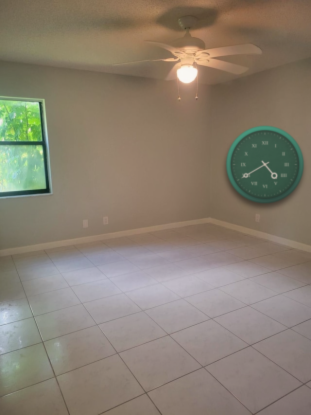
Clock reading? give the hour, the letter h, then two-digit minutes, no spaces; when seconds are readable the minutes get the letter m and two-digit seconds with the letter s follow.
4h40
